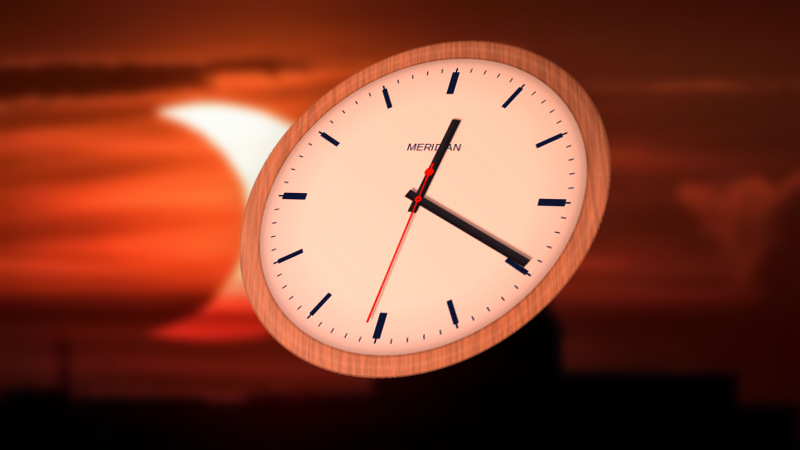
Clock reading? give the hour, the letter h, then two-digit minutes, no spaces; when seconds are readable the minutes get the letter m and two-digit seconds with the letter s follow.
12h19m31s
